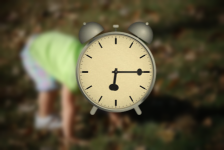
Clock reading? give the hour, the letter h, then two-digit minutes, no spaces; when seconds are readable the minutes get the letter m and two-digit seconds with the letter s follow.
6h15
